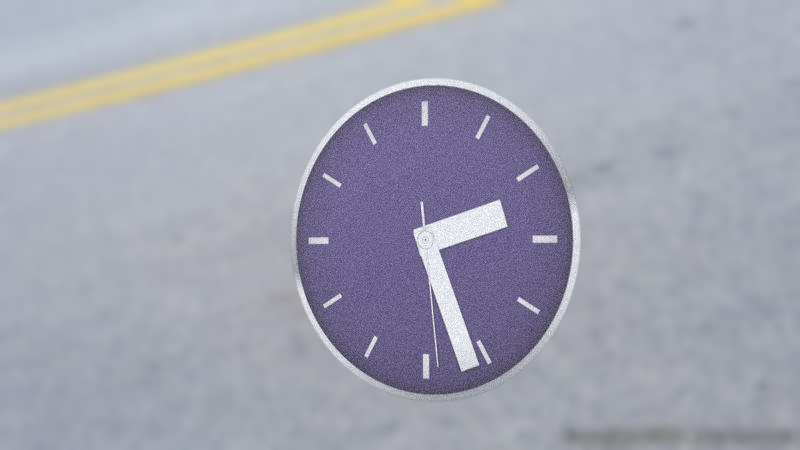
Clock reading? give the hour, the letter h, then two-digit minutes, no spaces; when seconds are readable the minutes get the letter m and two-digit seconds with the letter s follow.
2h26m29s
